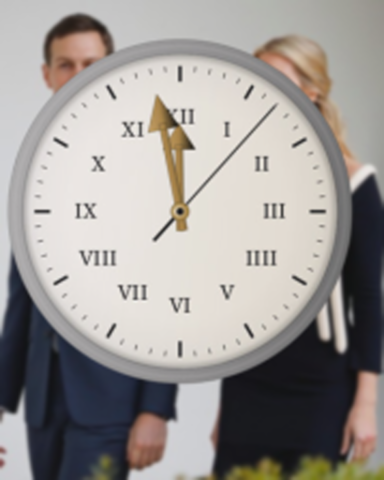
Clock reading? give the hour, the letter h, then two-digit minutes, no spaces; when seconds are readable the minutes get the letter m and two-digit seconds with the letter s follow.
11h58m07s
